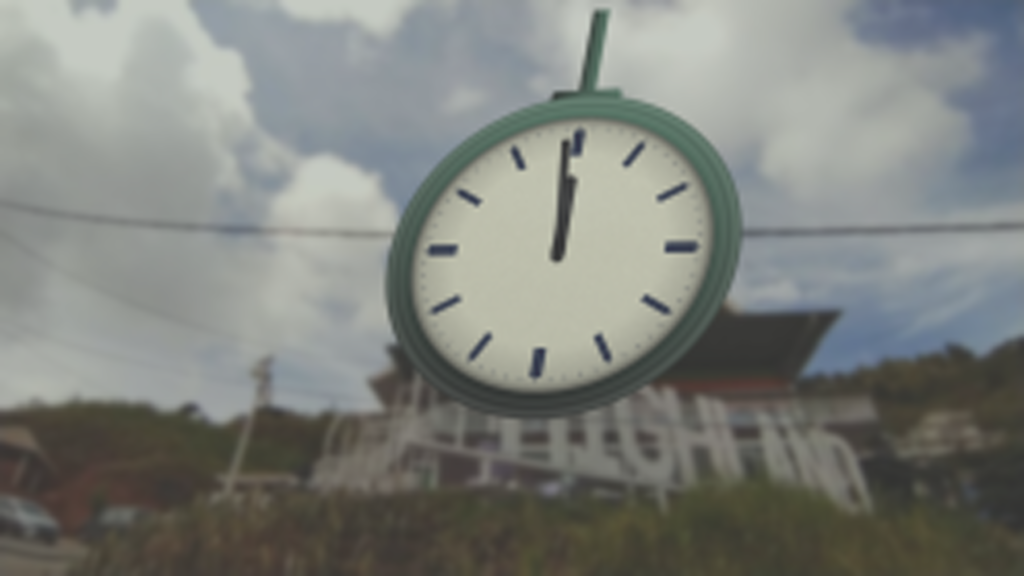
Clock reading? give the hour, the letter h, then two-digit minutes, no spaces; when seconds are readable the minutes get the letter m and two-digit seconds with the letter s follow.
11h59
